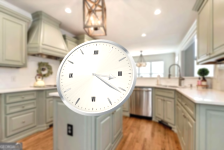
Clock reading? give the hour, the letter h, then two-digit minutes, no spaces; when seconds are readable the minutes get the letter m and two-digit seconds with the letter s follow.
3h21
